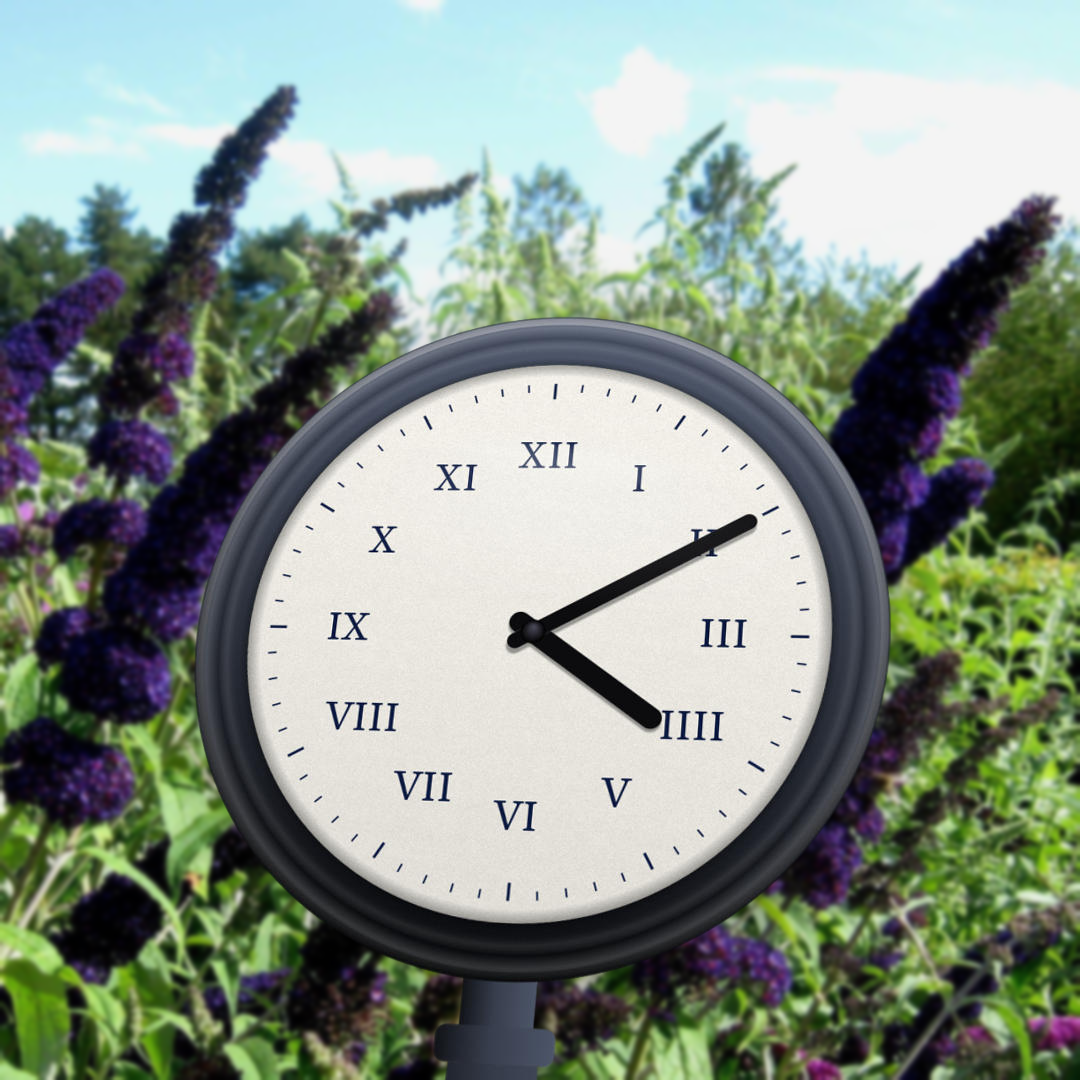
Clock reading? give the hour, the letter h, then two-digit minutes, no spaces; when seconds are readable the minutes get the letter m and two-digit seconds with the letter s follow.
4h10
